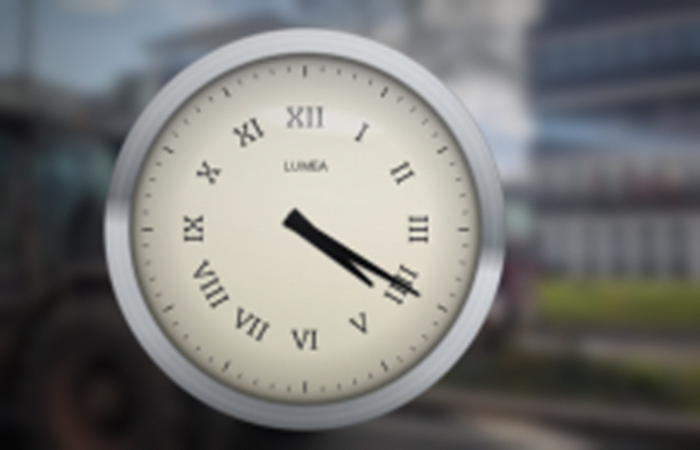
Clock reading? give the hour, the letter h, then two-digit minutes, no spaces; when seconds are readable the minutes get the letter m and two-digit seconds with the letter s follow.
4h20
